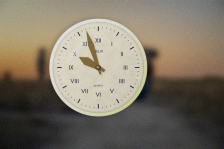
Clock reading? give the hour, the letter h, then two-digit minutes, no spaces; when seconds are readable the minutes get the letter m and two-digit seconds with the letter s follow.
9h57
